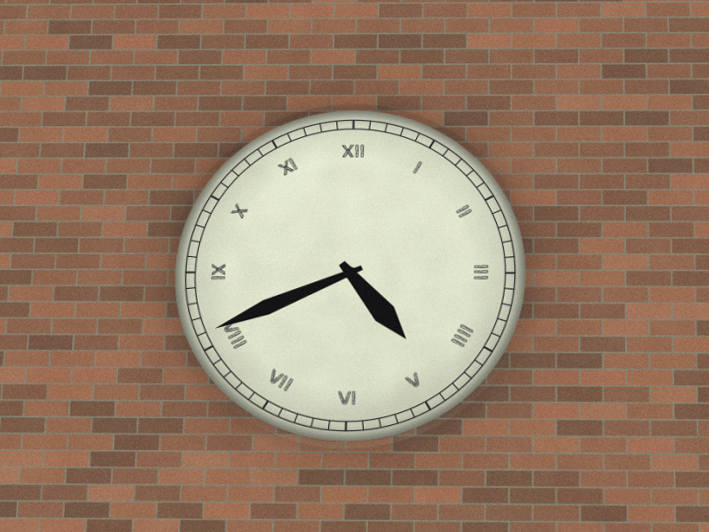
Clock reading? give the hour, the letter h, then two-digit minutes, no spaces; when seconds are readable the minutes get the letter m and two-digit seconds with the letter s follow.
4h41
